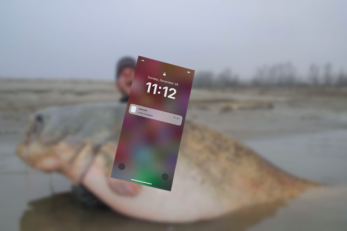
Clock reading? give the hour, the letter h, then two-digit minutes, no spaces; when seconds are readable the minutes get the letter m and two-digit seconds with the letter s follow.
11h12
